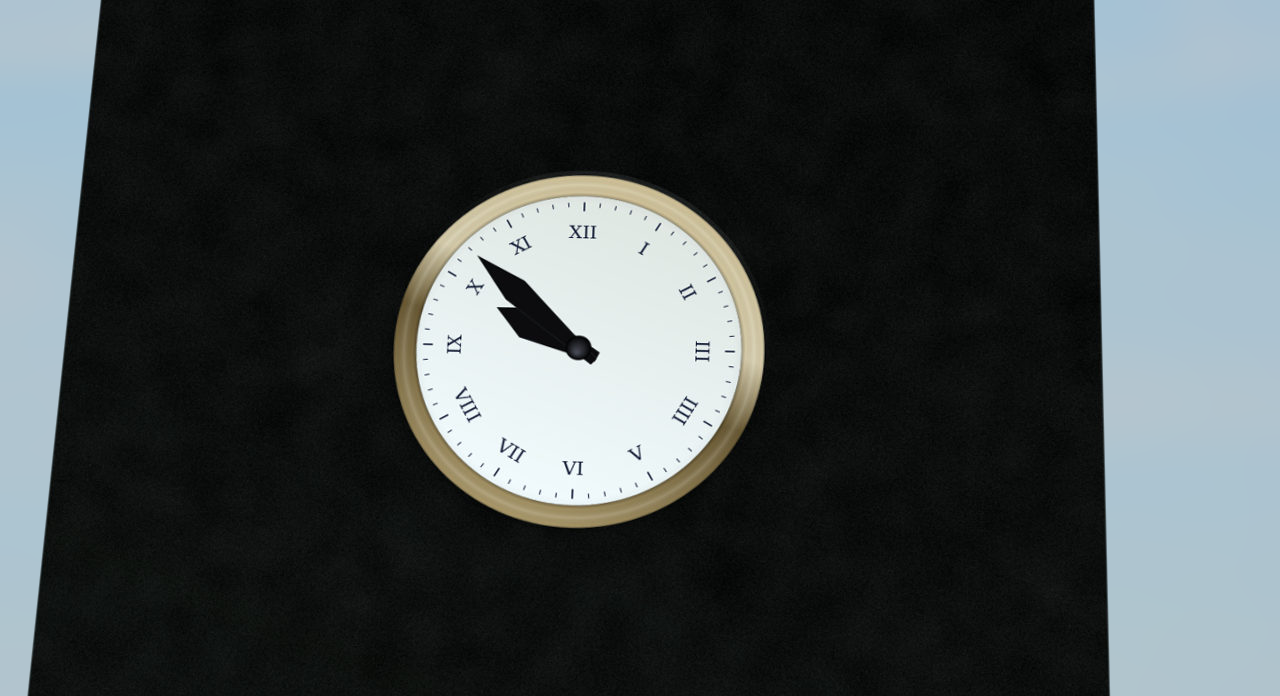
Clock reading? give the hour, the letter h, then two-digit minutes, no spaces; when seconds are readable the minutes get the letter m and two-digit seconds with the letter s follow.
9h52
